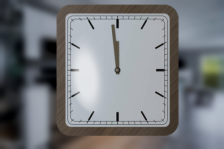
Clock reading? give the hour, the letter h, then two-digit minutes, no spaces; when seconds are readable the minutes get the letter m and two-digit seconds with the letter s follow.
11h59
